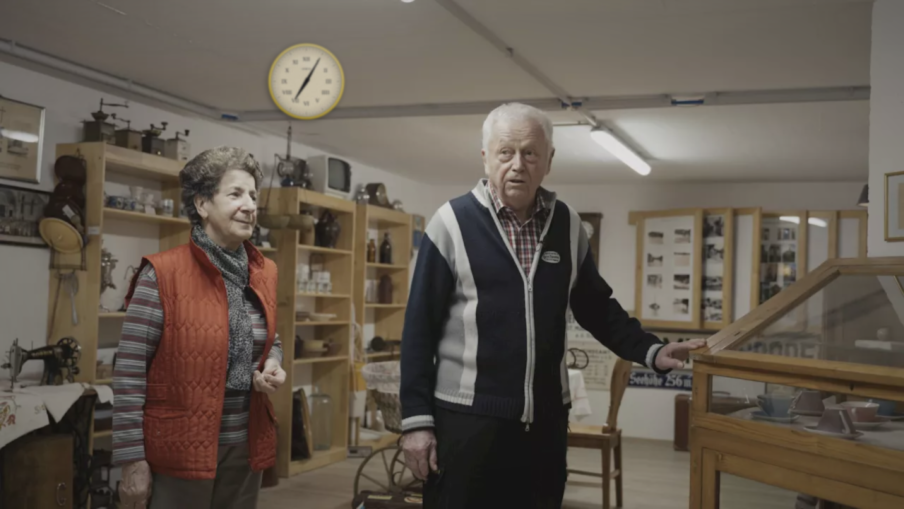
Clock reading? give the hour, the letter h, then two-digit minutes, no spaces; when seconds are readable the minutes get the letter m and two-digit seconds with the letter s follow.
7h05
